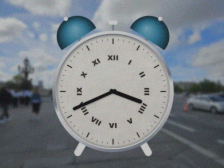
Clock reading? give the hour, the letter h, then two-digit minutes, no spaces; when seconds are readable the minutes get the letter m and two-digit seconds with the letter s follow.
3h41
